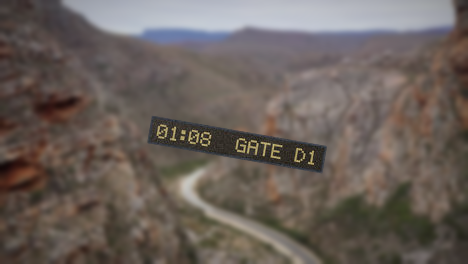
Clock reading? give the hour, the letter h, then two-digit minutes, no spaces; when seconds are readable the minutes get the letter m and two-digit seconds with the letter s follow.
1h08
